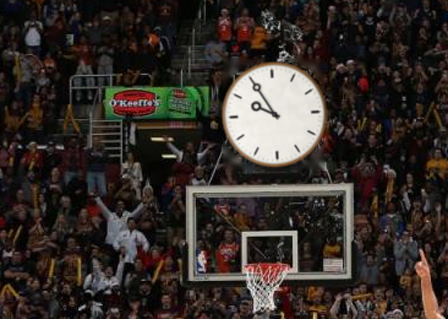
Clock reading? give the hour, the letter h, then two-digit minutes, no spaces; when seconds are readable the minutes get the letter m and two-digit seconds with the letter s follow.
9h55
